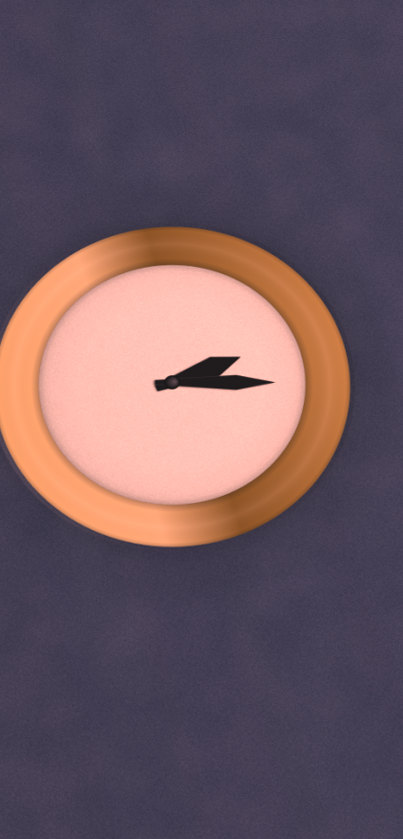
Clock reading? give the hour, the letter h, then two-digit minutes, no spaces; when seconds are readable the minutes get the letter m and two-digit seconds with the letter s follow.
2h15
